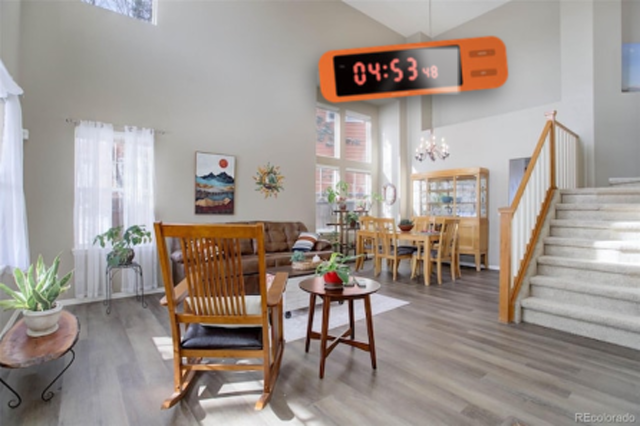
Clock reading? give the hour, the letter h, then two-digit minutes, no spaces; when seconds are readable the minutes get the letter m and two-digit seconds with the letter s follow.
4h53m48s
